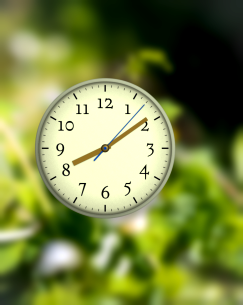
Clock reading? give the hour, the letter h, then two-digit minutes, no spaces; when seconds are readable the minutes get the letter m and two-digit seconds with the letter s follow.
8h09m07s
